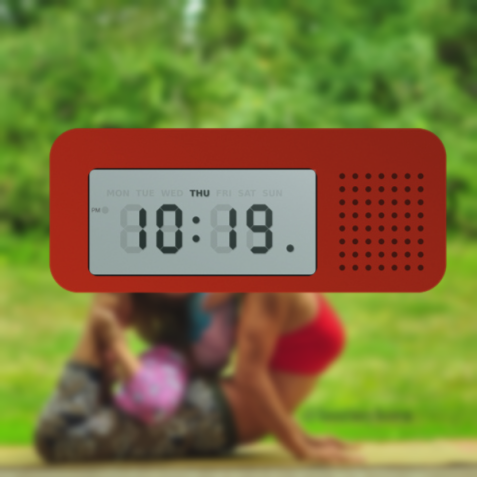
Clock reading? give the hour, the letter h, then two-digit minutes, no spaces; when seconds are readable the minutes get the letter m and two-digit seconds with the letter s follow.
10h19
